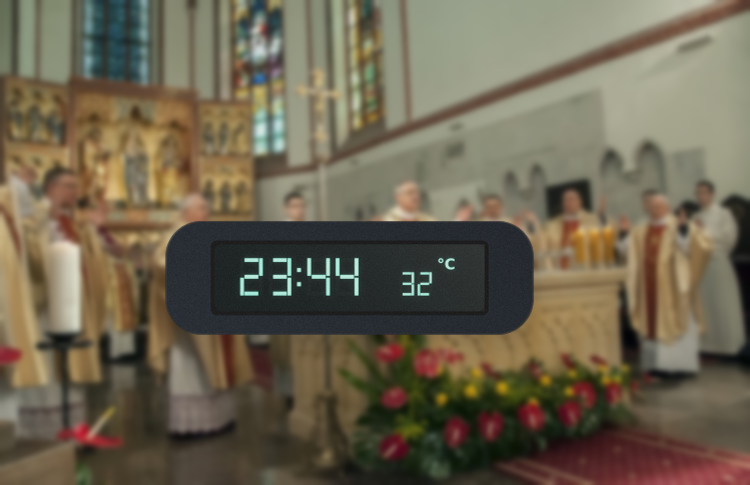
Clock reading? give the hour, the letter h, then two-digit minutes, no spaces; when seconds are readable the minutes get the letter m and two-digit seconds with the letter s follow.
23h44
